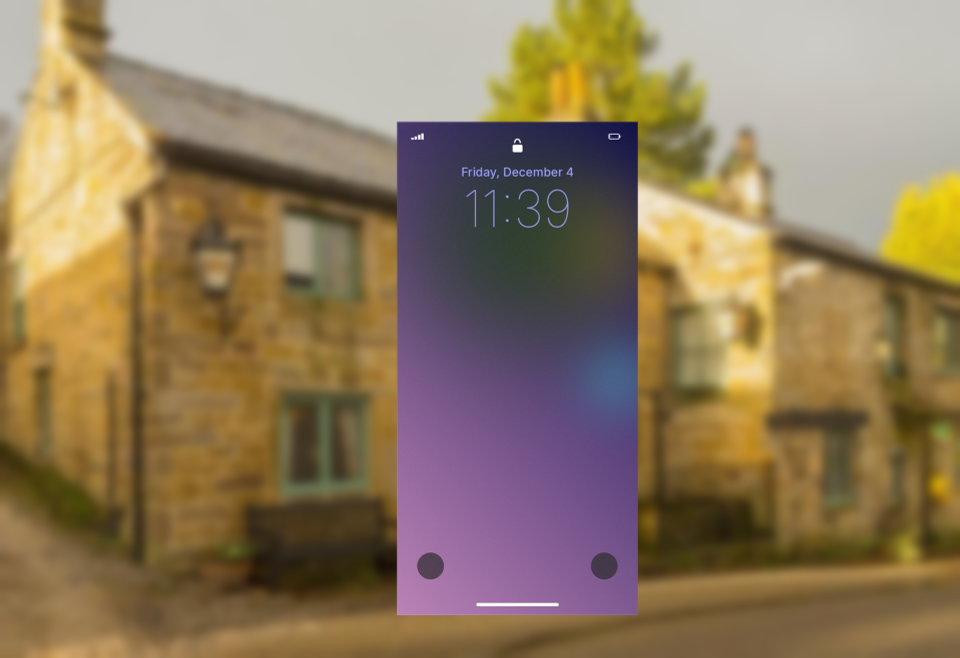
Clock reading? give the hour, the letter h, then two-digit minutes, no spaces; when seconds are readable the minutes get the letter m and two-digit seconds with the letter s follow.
11h39
